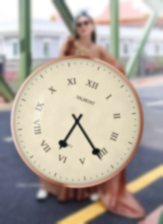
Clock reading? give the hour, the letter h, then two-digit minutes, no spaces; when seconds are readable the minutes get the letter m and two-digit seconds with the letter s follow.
6h21
